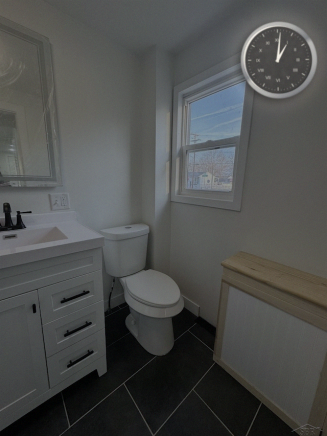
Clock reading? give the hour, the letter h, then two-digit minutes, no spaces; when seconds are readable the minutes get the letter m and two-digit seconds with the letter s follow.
1h01
